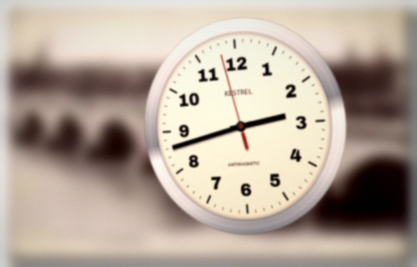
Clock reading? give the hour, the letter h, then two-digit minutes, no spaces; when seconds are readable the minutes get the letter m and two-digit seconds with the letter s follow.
2h42m58s
